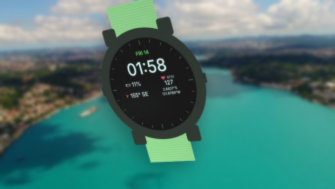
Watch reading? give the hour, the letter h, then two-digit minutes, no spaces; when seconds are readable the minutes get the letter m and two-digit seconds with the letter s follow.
1h58
